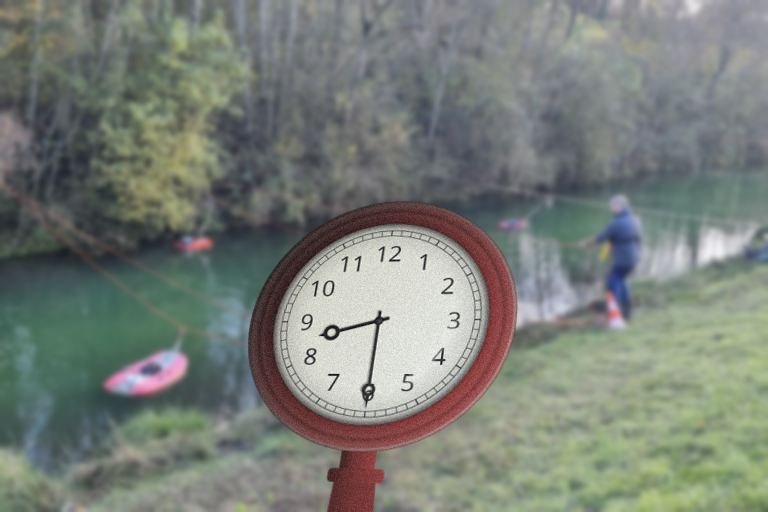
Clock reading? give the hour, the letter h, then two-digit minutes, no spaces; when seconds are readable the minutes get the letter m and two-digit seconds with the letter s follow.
8h30
